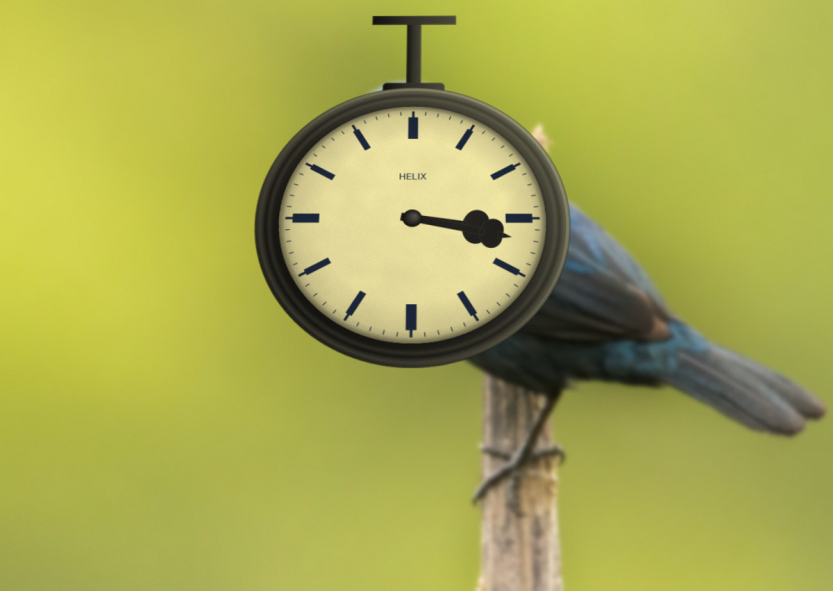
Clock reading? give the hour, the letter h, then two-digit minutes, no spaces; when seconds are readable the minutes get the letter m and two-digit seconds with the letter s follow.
3h17
